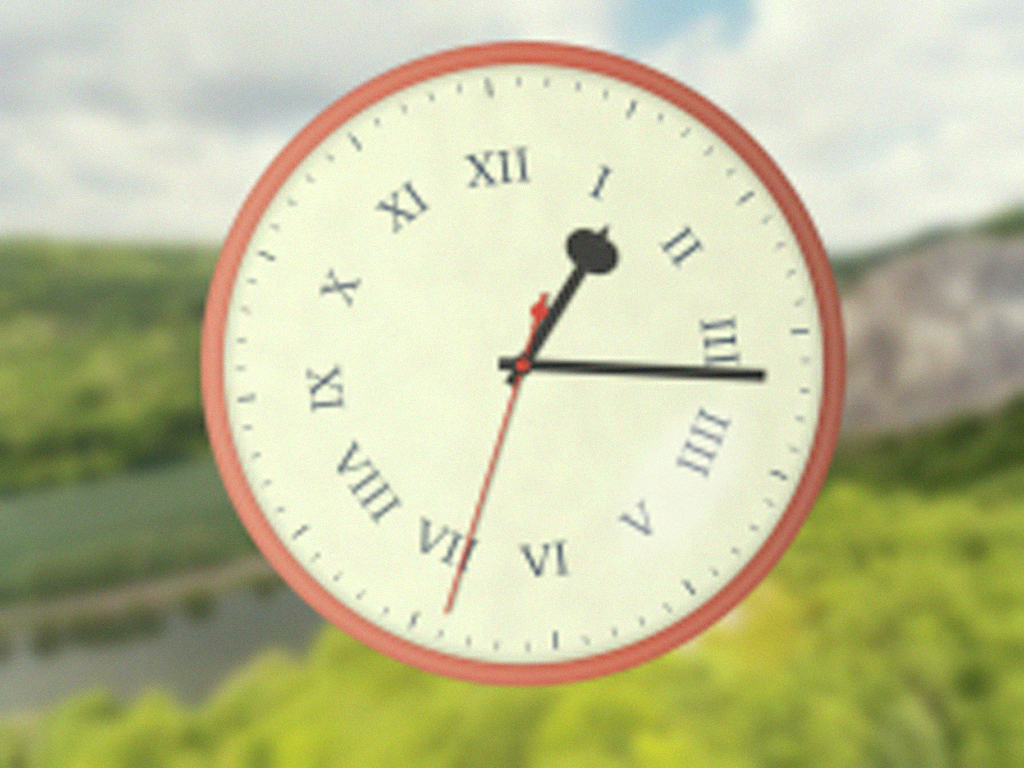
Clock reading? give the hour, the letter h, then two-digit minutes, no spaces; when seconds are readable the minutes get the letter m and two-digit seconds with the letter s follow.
1h16m34s
